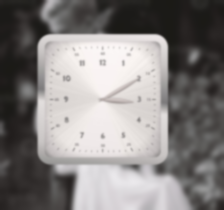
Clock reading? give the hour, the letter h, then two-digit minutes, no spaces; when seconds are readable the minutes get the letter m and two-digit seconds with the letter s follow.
3h10
